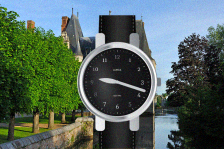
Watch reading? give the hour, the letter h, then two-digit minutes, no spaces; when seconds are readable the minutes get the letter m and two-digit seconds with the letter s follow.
9h18
